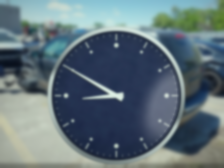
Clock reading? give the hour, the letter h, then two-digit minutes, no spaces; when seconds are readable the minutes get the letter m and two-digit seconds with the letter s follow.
8h50
